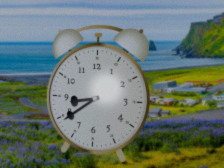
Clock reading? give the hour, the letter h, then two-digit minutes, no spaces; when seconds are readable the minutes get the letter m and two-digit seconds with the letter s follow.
8h39
